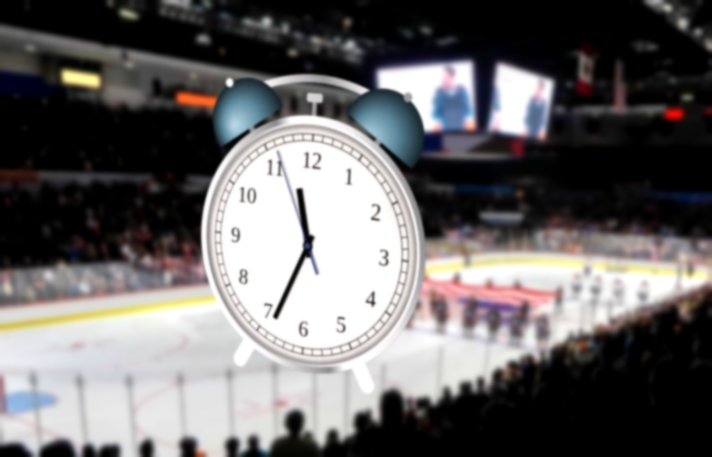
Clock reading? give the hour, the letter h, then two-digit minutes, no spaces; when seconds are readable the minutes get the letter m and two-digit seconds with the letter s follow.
11h33m56s
